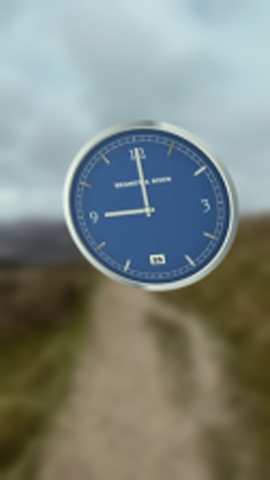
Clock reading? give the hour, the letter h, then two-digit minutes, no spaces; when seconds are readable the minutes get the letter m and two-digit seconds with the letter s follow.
9h00
